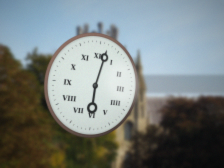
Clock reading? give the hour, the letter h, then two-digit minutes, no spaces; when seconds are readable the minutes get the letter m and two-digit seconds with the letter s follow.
6h02
